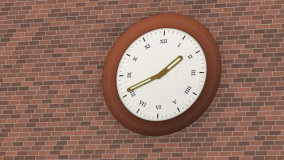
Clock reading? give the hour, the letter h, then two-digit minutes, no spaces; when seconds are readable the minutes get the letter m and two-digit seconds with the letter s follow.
1h41
